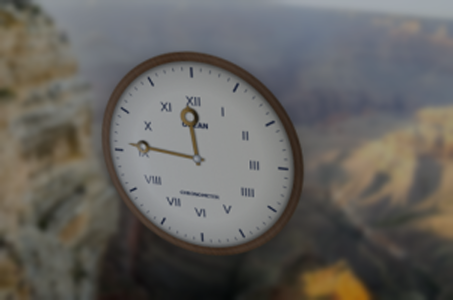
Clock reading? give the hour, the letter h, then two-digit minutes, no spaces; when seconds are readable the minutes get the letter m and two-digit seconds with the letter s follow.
11h46
